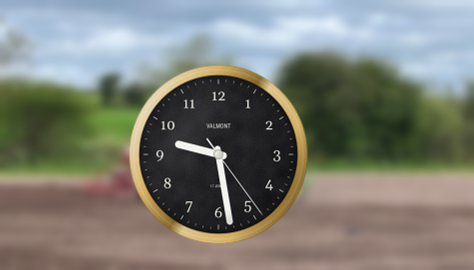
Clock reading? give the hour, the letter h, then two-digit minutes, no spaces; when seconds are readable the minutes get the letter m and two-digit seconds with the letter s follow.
9h28m24s
